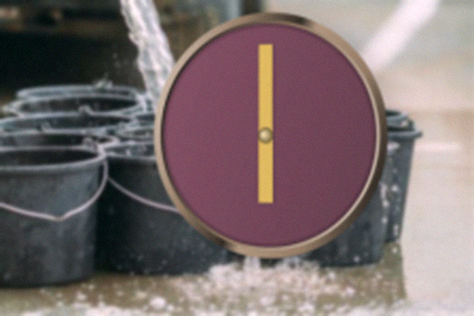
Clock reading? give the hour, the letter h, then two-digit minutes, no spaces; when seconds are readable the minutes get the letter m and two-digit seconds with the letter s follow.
6h00
